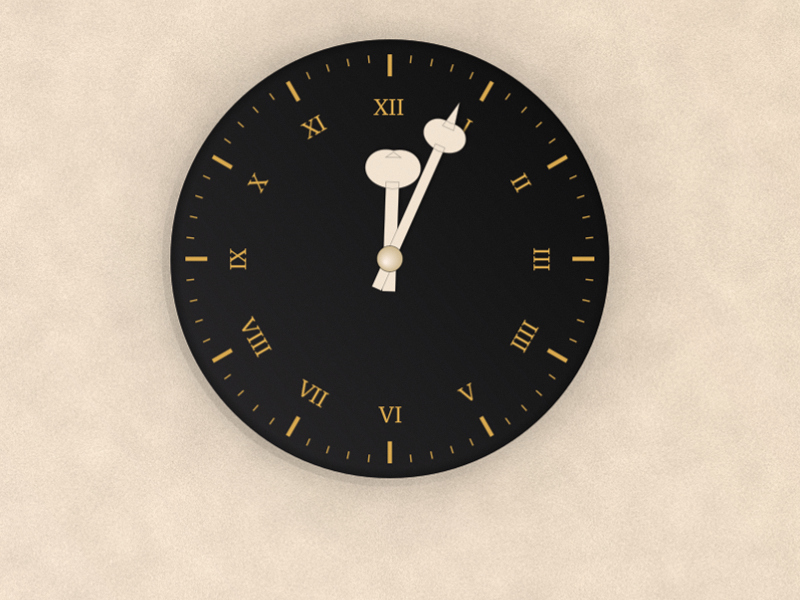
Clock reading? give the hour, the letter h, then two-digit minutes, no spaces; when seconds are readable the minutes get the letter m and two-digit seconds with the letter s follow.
12h04
